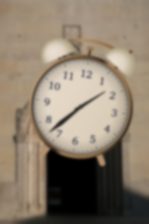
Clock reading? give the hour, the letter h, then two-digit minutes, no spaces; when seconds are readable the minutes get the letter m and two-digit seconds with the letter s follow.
1h37
